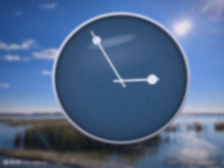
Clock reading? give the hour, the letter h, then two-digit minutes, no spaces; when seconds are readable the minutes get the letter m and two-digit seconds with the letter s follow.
2h55
